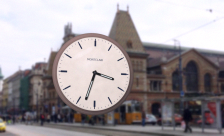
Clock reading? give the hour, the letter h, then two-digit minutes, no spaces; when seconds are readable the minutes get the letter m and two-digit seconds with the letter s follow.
3h33
